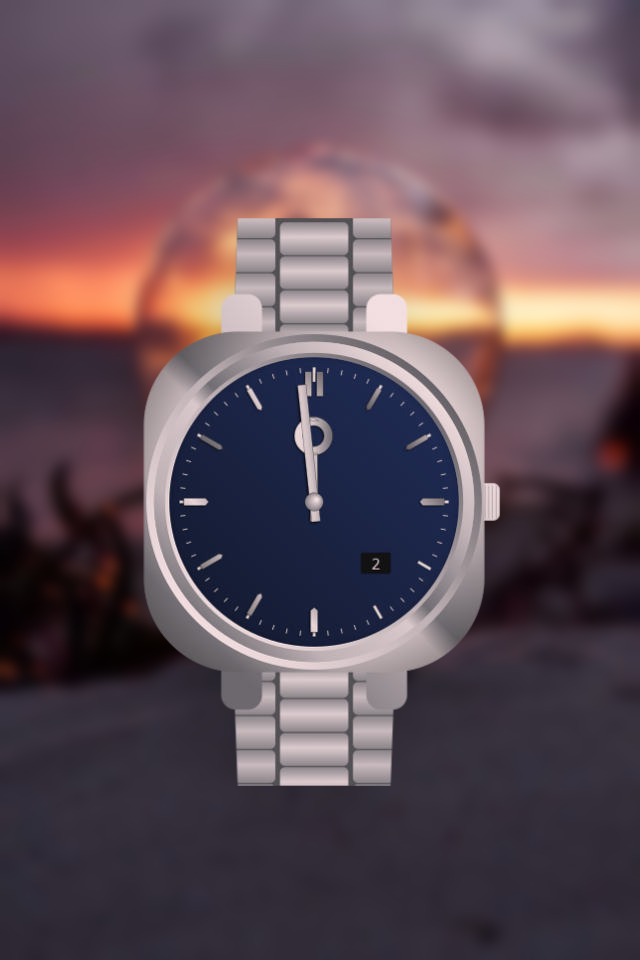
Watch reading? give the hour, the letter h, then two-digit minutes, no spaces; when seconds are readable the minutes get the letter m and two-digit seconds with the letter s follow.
11h59
